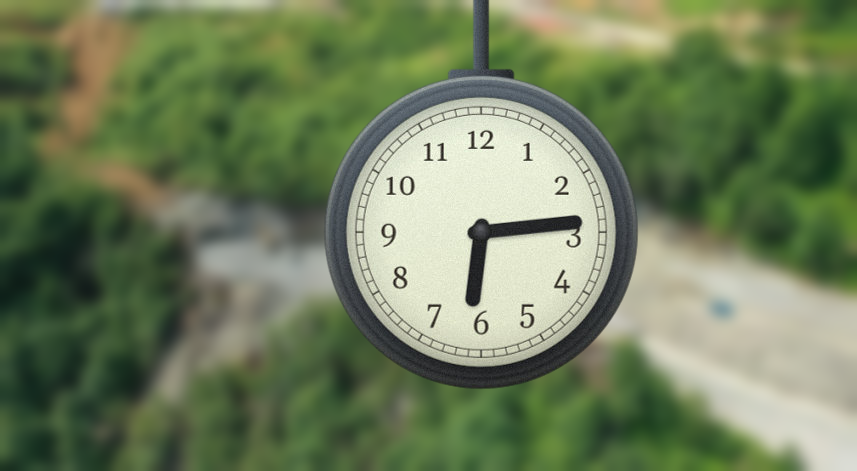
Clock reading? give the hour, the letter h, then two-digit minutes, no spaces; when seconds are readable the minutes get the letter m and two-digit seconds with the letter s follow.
6h14
